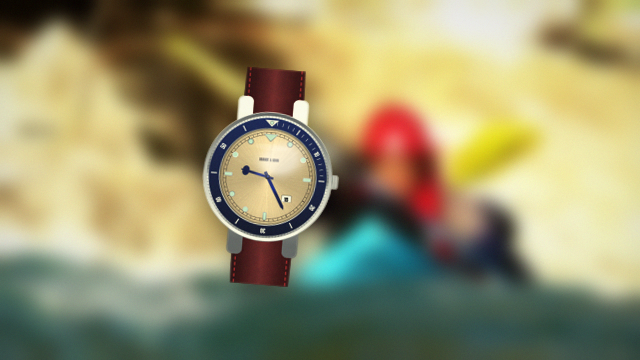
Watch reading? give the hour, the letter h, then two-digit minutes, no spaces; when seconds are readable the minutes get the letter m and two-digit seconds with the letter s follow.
9h25
